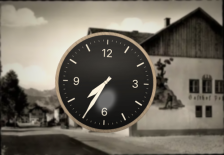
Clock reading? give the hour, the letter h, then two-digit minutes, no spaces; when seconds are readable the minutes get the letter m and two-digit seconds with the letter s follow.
7h35
